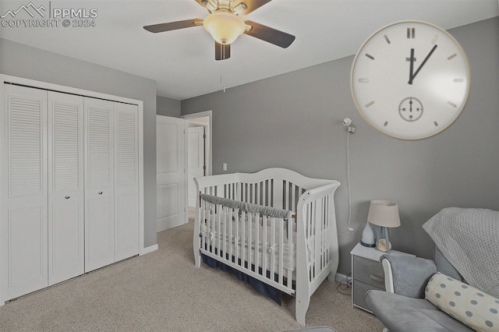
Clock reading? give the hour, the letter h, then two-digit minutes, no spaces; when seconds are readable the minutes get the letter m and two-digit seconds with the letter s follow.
12h06
